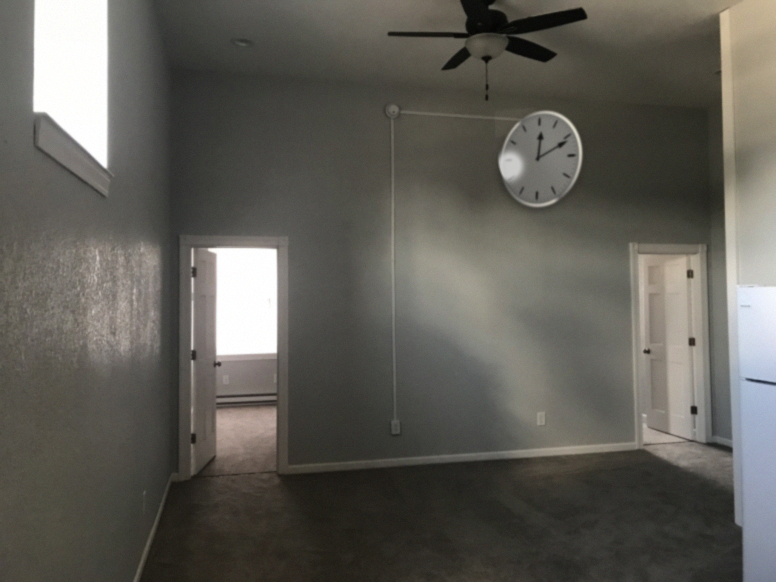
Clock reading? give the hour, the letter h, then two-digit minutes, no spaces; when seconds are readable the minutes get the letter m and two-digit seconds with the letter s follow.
12h11
